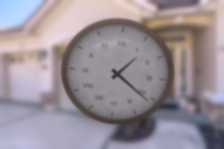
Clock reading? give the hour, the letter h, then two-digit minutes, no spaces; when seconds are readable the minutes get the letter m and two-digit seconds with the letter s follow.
1h21
